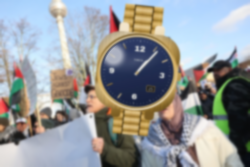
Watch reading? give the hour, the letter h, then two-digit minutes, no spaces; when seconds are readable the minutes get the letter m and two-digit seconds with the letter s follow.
1h06
